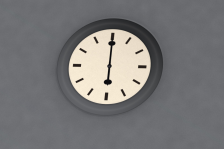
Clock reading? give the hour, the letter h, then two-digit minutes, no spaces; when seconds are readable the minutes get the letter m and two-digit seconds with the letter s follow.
6h00
